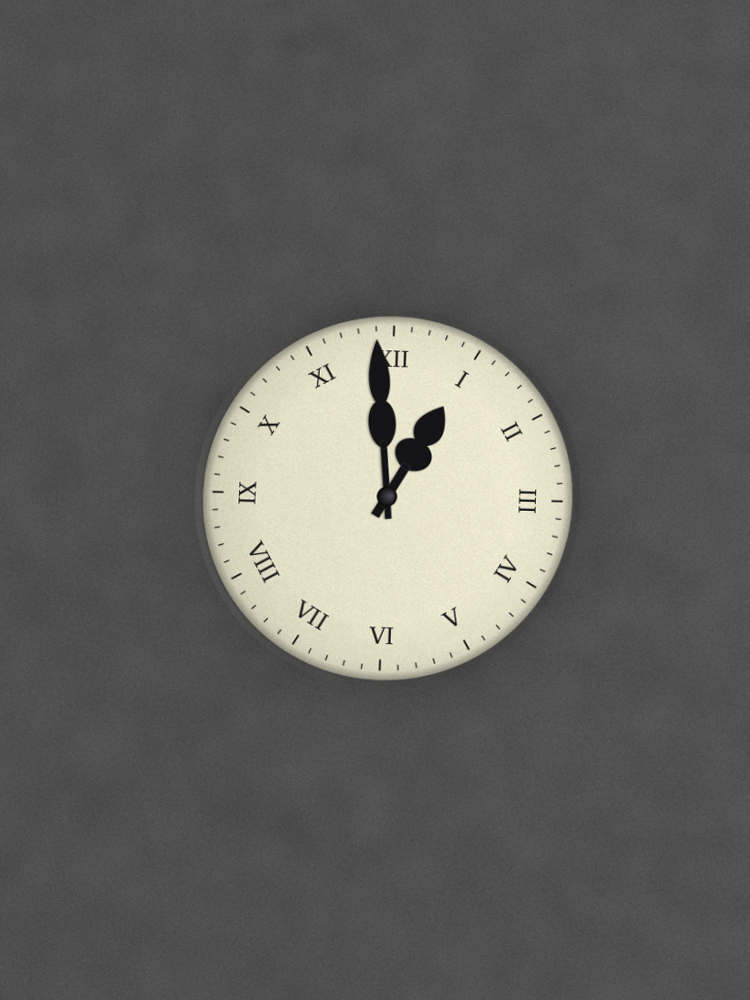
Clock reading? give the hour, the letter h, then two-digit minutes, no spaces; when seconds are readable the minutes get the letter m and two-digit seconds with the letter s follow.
12h59
